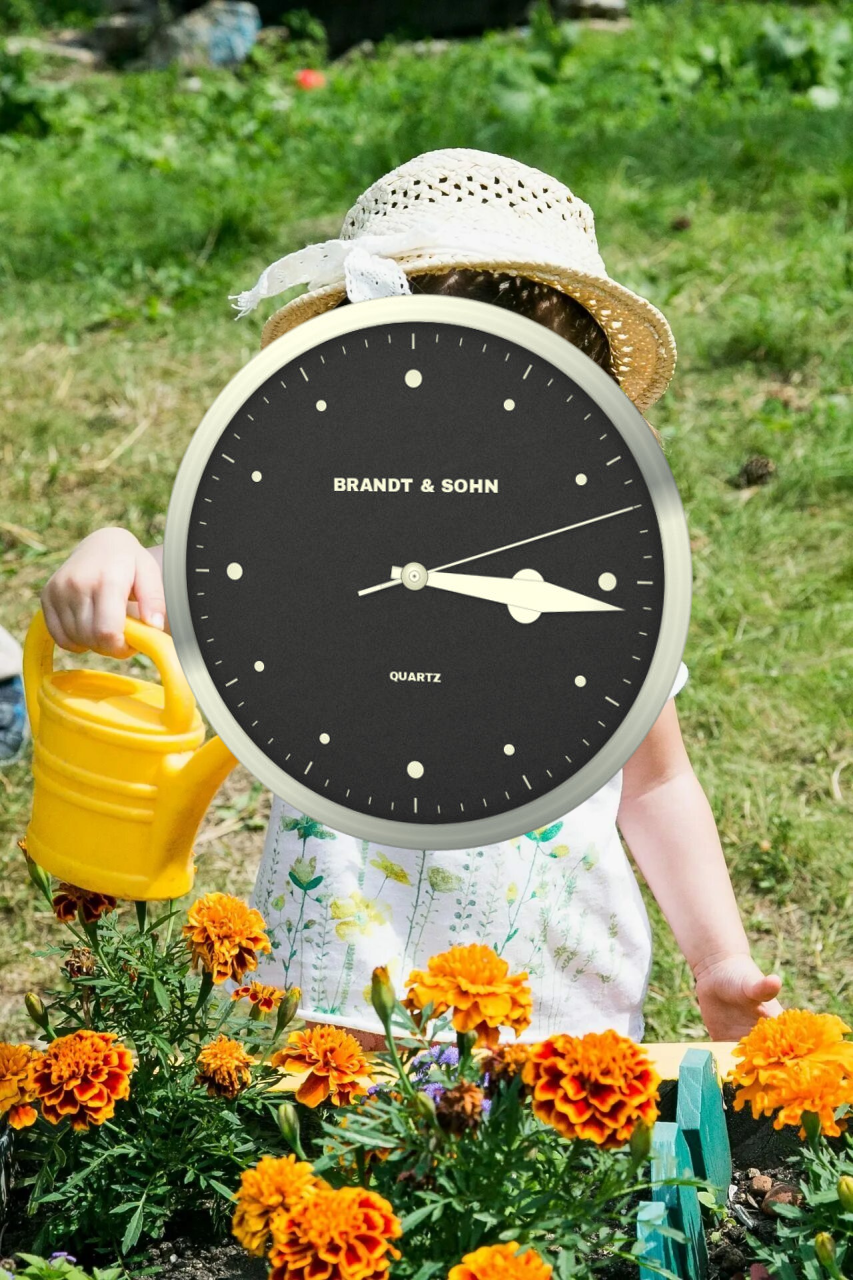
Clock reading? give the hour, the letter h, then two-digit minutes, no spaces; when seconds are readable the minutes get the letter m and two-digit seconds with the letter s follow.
3h16m12s
